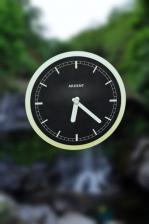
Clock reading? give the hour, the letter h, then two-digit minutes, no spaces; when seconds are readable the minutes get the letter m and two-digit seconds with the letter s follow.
6h22
